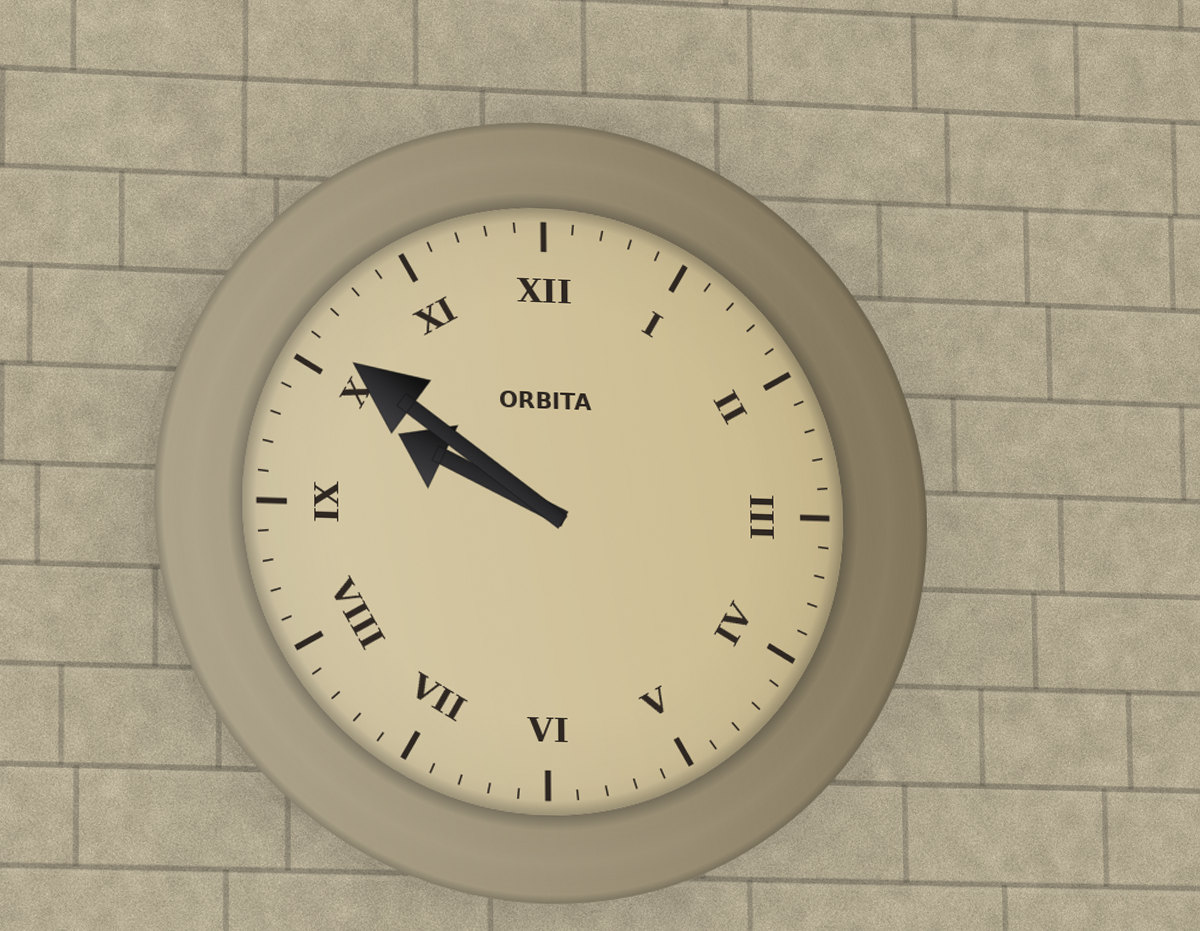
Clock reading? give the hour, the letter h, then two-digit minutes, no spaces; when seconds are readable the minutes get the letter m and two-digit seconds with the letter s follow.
9h51
